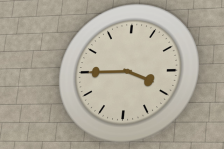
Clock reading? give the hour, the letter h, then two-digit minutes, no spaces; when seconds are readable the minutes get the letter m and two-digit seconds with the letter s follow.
3h45
